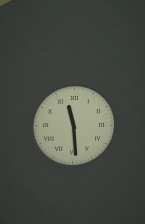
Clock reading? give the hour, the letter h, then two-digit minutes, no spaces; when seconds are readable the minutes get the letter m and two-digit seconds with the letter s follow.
11h29
